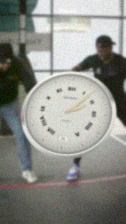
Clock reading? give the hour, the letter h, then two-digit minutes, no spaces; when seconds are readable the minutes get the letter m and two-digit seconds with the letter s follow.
2h07
